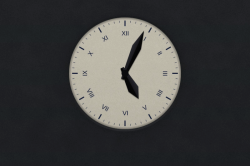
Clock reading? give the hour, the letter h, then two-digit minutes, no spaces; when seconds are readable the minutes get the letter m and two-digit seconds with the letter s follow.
5h04
